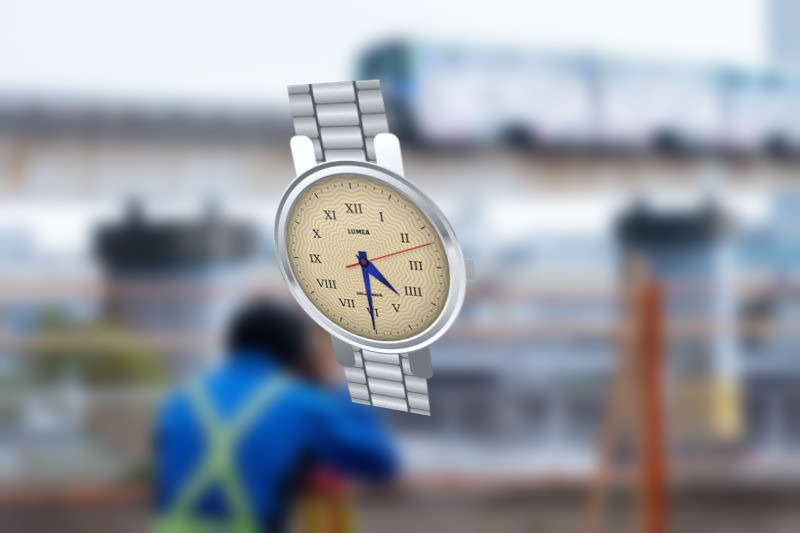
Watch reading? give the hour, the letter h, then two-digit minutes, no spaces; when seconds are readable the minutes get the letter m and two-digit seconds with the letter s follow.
4h30m12s
